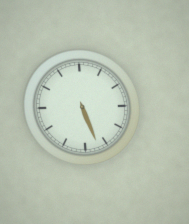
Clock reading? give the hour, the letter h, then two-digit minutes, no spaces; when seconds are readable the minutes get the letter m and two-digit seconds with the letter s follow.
5h27
